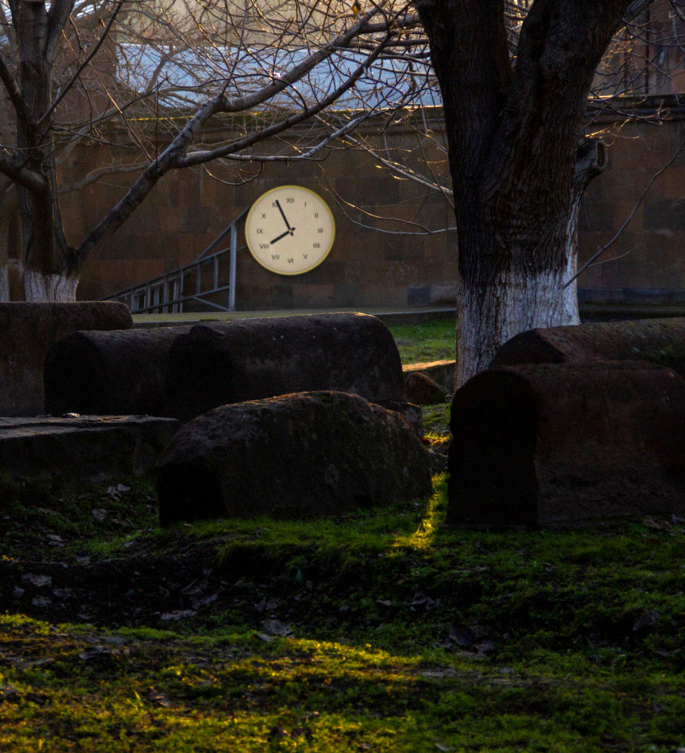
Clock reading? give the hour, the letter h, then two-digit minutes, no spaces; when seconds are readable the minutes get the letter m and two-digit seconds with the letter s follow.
7h56
